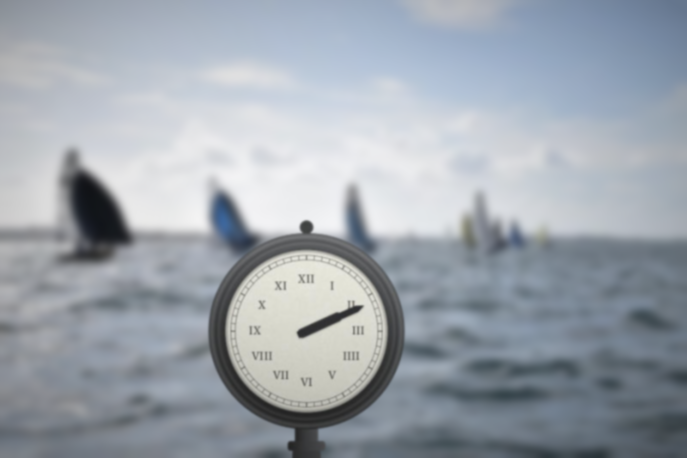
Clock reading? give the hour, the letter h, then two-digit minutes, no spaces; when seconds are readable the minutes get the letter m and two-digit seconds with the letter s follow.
2h11
